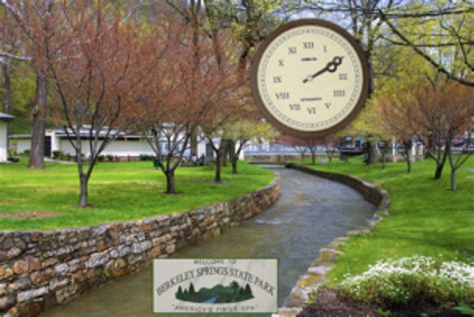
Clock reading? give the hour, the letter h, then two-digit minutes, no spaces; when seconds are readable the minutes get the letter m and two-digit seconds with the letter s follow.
2h10
